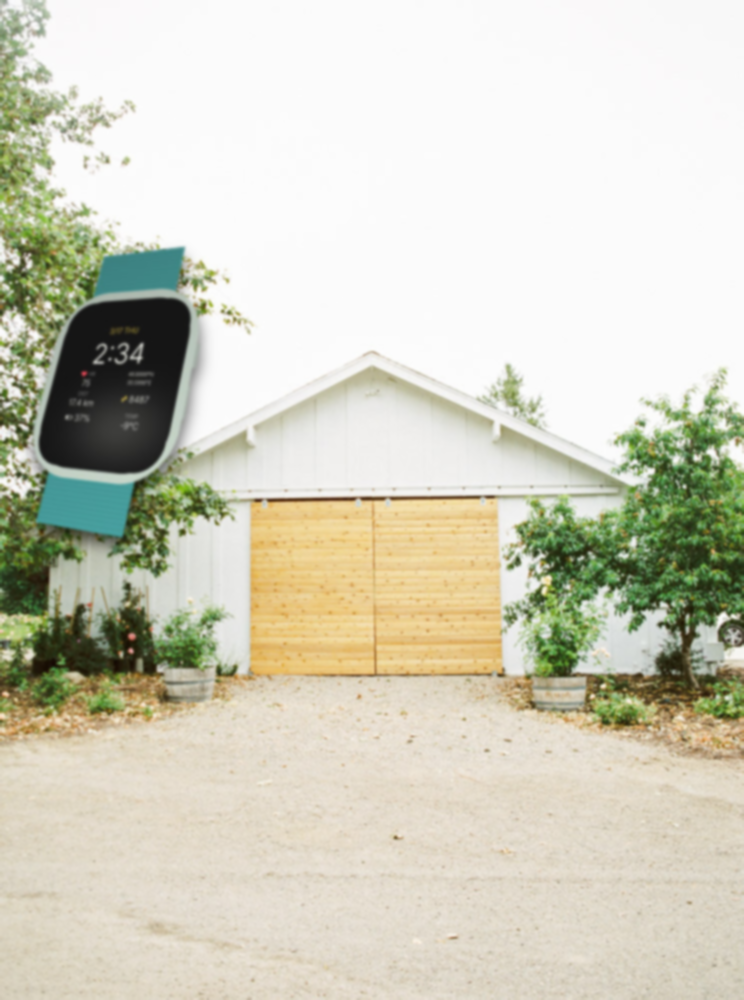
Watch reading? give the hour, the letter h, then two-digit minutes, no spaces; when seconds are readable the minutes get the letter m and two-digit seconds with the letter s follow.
2h34
